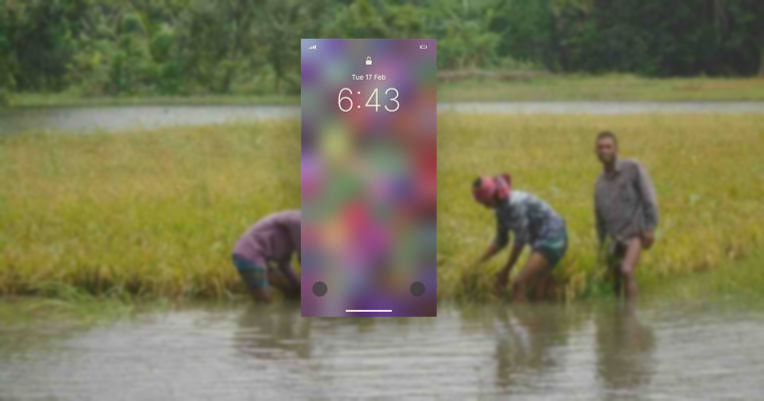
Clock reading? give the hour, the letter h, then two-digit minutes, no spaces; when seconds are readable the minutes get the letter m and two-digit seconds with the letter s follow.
6h43
